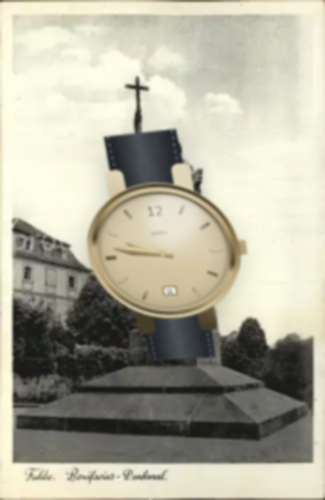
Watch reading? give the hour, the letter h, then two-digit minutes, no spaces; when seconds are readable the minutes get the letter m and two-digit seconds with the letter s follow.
9h47
